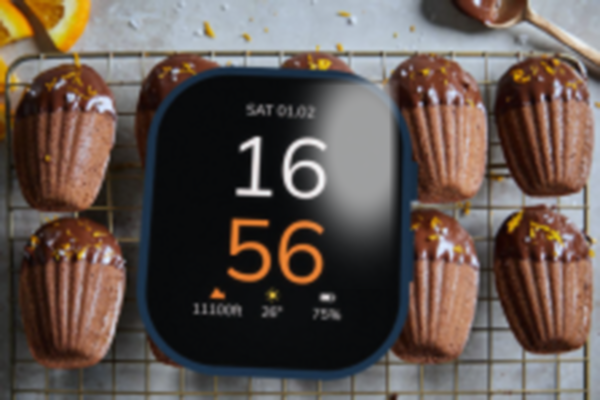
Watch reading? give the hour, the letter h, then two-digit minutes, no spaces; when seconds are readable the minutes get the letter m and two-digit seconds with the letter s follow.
16h56
